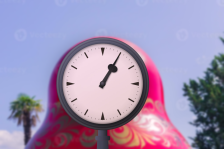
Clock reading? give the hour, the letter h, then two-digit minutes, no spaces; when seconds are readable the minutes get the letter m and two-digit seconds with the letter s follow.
1h05
